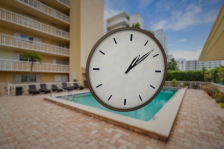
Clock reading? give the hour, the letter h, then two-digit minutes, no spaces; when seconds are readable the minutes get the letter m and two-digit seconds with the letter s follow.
1h08
